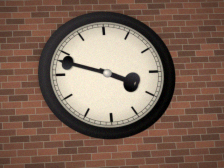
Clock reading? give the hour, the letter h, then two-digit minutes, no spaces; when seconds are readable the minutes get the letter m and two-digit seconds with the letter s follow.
3h48
